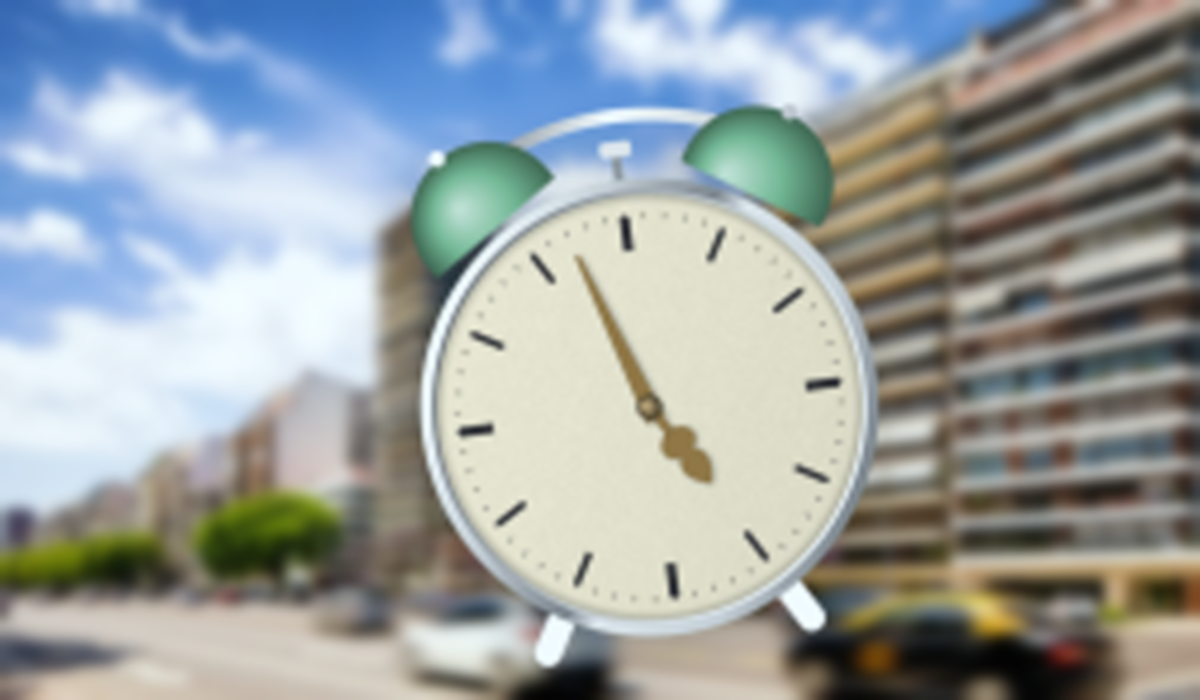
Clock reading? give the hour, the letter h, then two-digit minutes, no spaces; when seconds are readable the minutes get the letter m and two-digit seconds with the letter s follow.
4h57
